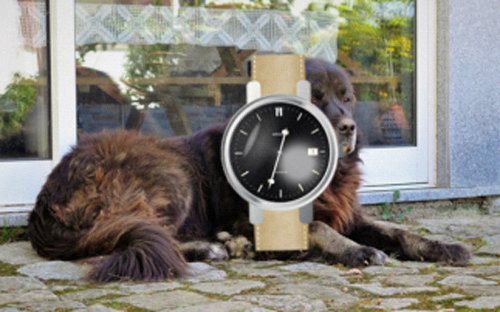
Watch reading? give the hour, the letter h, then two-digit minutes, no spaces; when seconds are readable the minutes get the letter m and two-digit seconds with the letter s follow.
12h33
